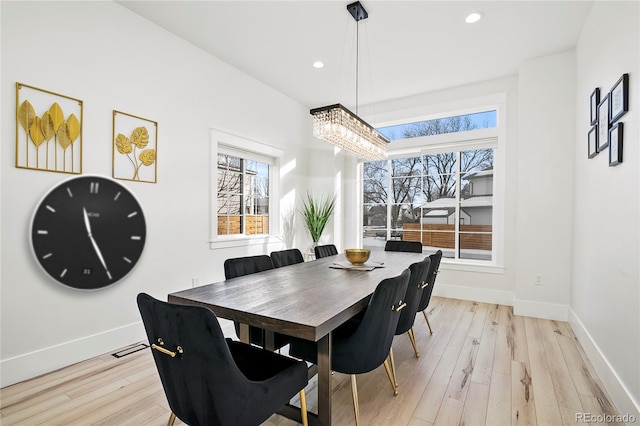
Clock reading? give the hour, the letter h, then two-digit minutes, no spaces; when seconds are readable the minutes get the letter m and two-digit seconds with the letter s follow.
11h25
